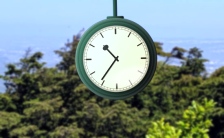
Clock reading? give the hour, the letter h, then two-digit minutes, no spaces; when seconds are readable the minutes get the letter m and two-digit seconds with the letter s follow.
10h36
